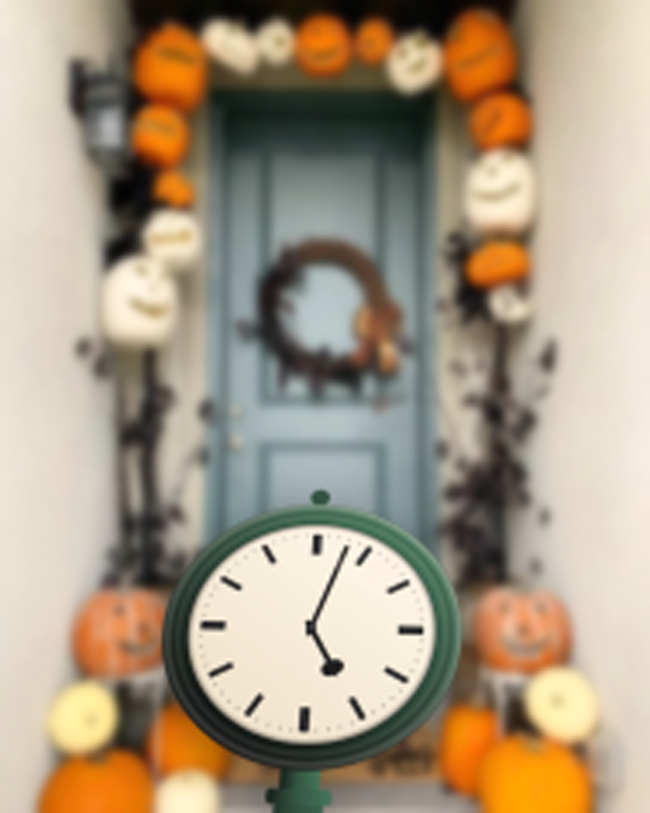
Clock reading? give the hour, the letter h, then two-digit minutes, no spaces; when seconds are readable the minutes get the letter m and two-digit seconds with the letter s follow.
5h03
